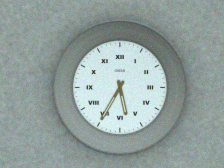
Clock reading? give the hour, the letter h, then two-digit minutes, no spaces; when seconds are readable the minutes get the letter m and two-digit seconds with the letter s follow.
5h35
